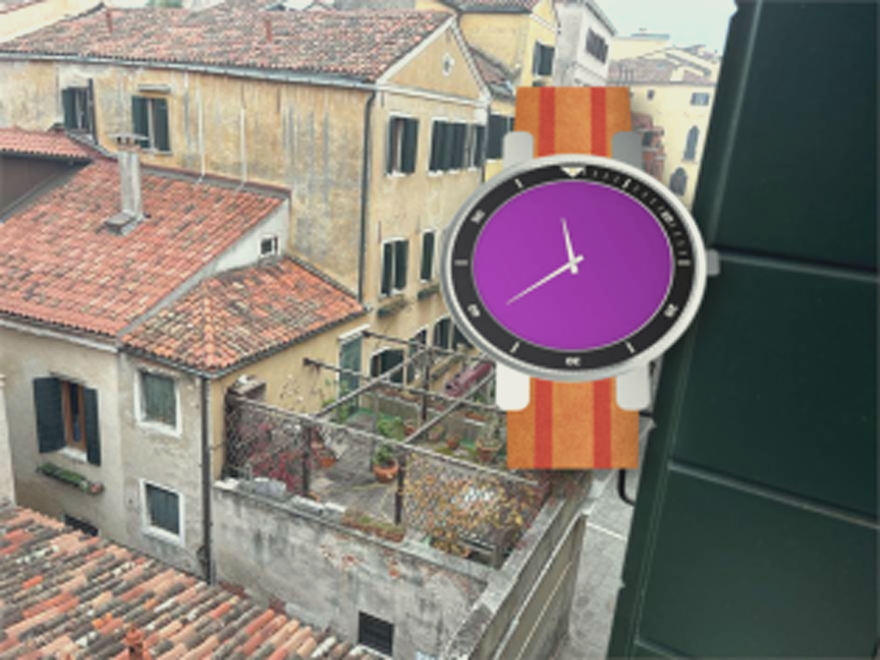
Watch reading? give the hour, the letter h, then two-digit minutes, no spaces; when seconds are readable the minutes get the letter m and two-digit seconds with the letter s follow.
11h39
